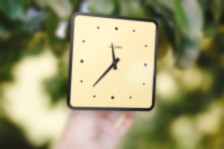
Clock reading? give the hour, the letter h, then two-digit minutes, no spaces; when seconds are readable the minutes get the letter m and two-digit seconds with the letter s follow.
11h37
